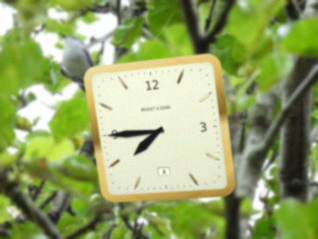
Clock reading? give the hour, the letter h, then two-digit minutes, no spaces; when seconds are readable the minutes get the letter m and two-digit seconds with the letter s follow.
7h45
